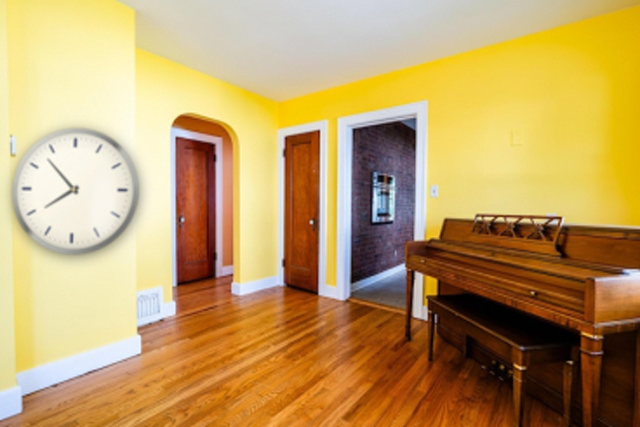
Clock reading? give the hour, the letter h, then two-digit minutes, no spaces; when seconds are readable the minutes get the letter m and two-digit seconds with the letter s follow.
7h53
